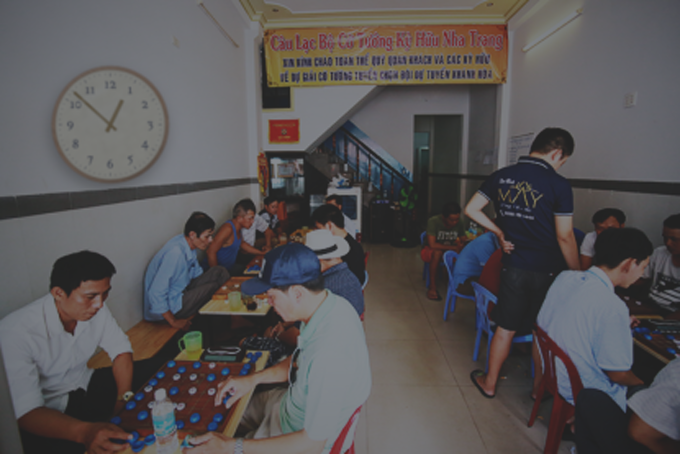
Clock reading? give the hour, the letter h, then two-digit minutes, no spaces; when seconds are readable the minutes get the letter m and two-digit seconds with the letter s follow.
12h52
